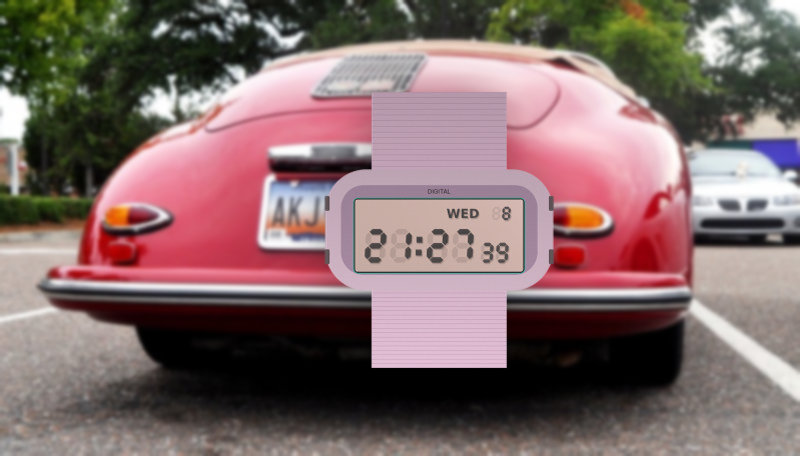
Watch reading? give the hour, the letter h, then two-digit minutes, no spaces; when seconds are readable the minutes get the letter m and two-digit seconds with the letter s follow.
21h27m39s
